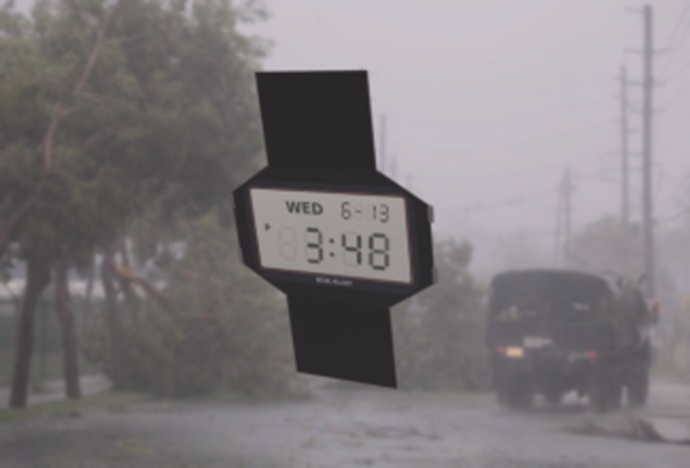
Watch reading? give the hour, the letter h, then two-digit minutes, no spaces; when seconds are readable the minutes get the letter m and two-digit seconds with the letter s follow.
3h48
